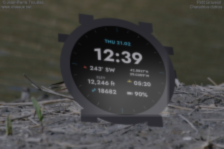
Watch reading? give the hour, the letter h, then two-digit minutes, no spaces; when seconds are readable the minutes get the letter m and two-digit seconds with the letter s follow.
12h39
